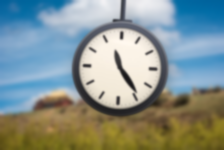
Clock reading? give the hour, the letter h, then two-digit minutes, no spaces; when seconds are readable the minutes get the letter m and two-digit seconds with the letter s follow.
11h24
